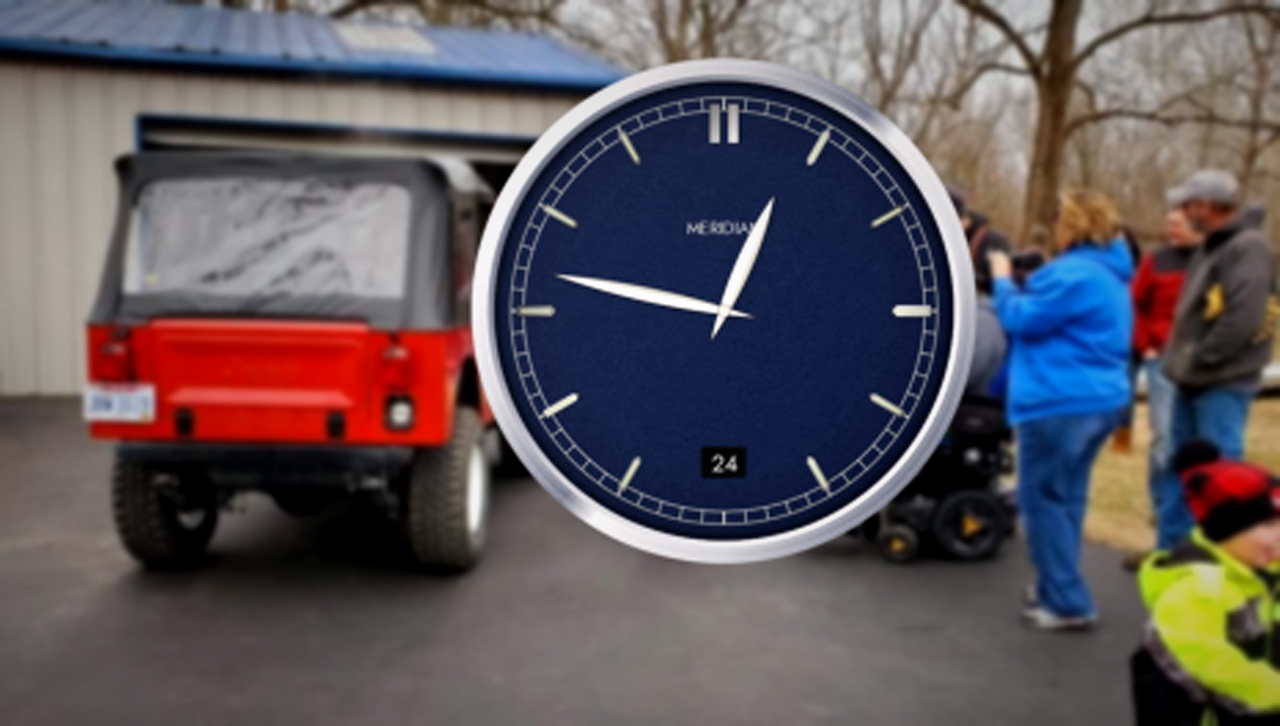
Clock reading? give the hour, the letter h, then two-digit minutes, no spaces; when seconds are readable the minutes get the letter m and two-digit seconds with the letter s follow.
12h47
